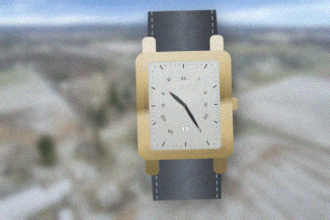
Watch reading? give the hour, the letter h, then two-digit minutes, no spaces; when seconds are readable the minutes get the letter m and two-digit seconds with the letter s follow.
10h25
